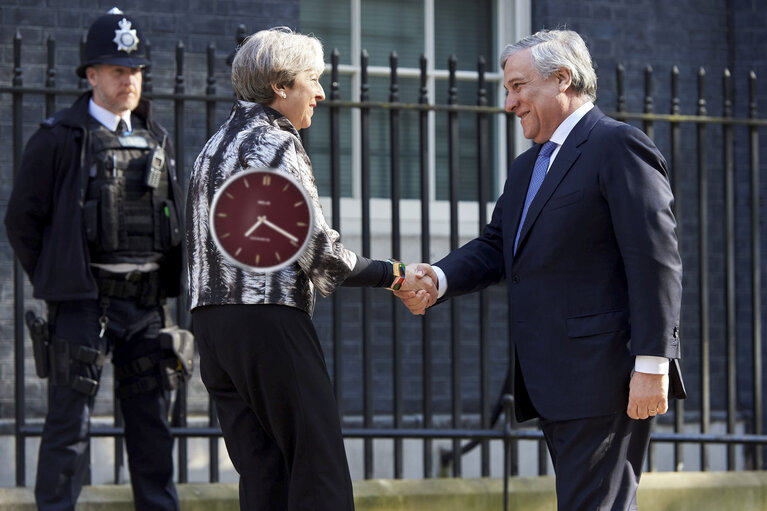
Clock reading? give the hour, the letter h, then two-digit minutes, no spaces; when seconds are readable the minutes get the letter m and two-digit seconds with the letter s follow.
7h19
